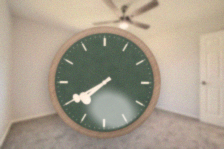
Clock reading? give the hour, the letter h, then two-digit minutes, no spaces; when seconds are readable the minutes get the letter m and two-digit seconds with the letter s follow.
7h40
